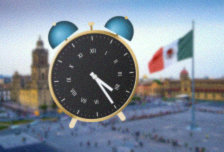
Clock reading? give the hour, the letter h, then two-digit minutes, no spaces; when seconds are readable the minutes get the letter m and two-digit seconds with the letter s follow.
4h25
